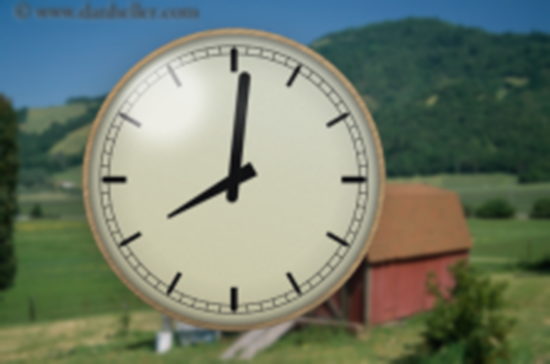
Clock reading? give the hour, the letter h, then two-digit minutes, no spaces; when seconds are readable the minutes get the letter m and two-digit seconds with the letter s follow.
8h01
